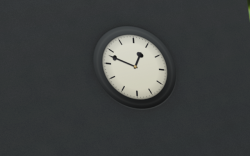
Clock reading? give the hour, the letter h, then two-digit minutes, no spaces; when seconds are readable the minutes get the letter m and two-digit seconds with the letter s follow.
12h48
